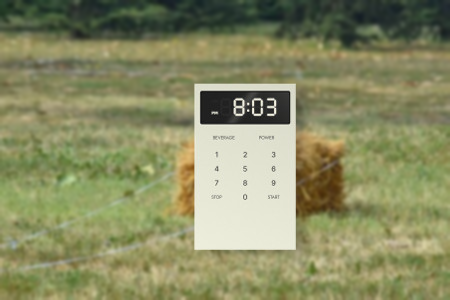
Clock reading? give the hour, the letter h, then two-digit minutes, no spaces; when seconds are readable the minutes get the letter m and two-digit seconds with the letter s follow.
8h03
